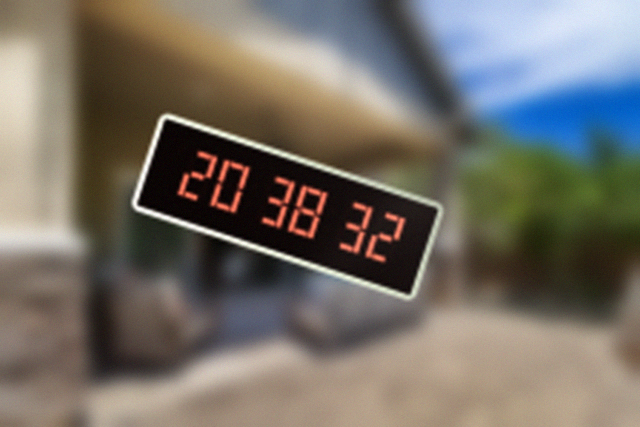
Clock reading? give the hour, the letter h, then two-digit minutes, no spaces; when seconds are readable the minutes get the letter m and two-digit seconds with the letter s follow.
20h38m32s
